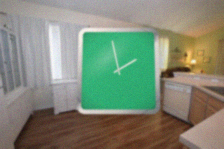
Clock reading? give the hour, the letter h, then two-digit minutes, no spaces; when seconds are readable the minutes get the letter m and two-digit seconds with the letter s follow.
1h58
